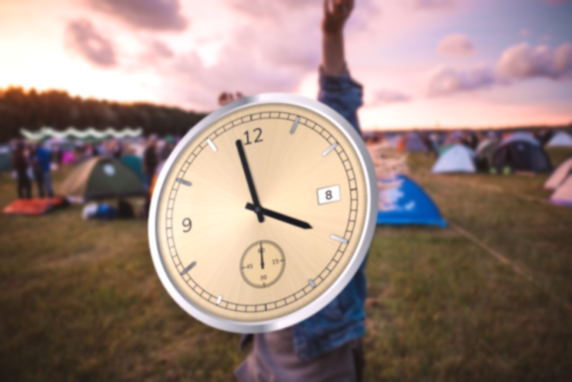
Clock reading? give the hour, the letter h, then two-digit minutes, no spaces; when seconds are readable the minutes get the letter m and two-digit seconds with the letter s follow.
3h58
